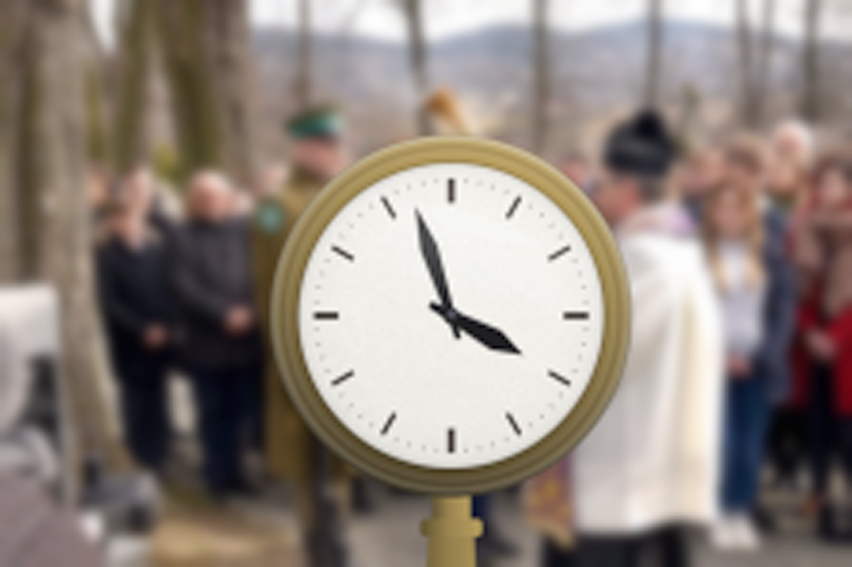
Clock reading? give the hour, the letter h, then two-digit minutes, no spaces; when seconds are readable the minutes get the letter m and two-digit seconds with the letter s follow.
3h57
